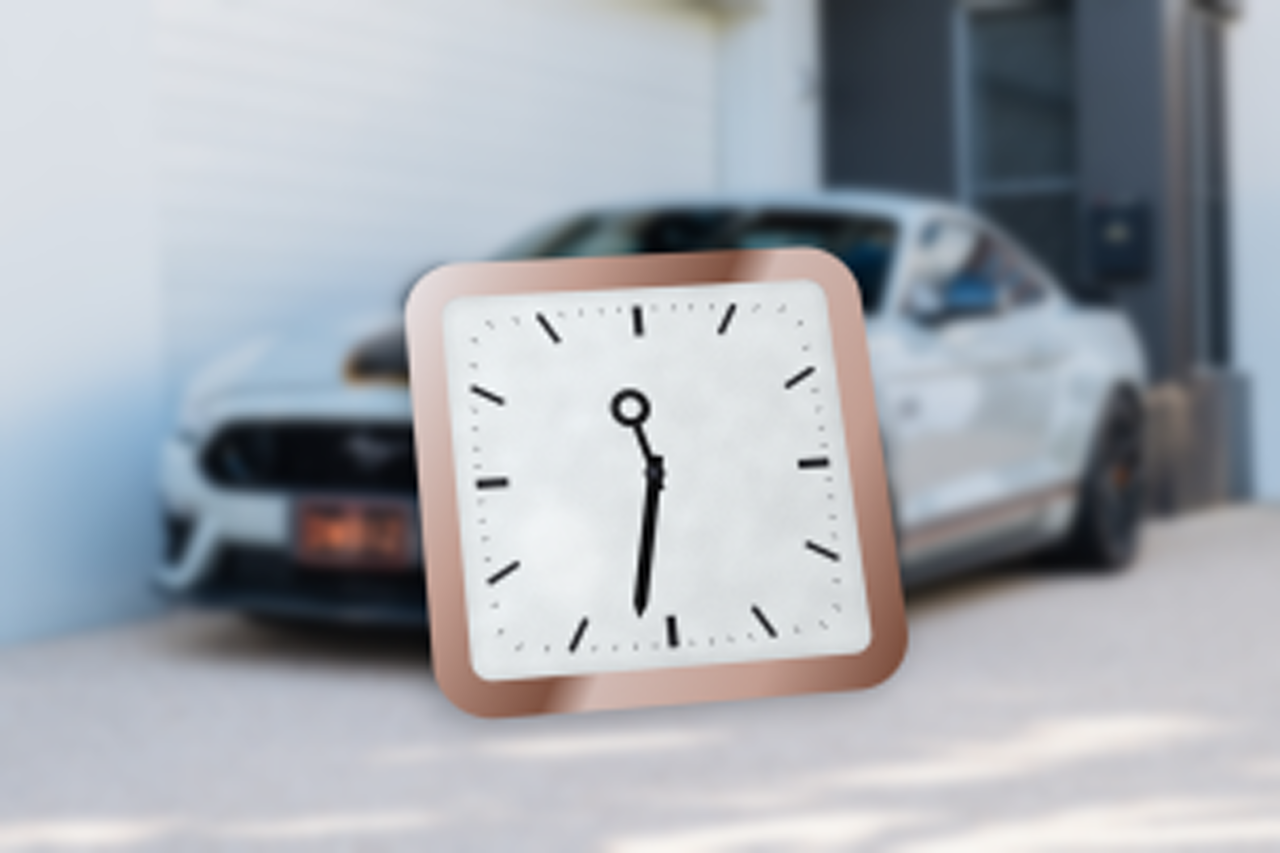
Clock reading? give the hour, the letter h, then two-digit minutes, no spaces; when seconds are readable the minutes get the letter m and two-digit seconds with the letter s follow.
11h32
